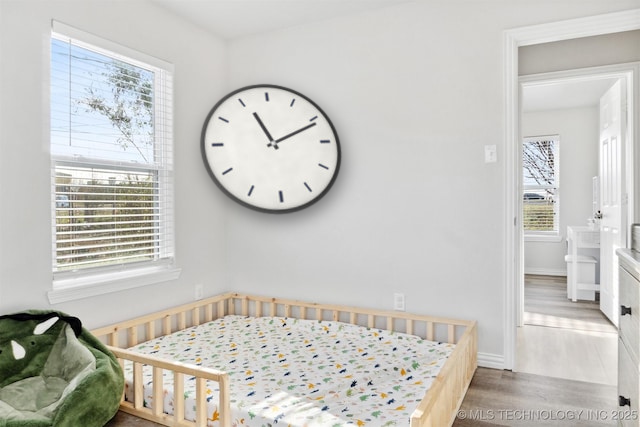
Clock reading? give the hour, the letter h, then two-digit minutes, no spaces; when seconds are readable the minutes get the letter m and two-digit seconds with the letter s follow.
11h11
